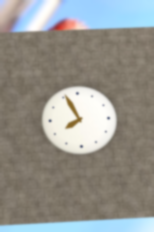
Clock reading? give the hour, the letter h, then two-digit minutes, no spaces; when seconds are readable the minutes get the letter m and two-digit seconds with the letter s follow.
7h56
